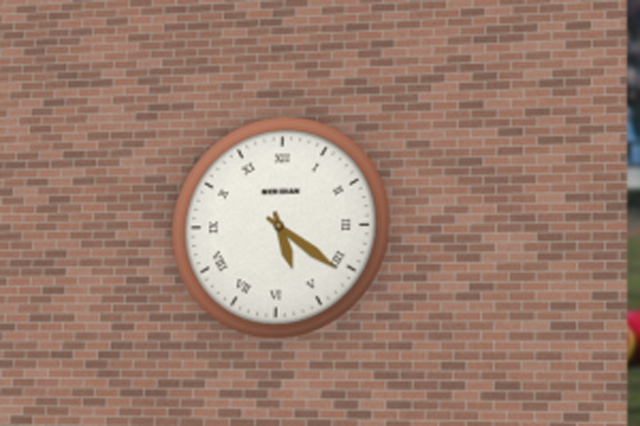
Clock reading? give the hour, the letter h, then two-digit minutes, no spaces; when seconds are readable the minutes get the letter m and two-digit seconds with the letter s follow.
5h21
